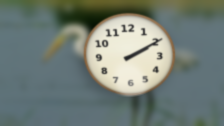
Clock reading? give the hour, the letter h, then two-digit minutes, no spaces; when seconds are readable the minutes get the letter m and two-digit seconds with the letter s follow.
2h10
